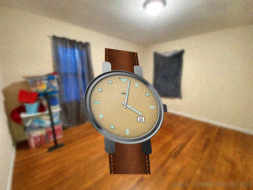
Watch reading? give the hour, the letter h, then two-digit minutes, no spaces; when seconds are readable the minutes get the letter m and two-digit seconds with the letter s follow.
4h02
